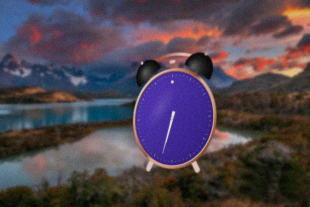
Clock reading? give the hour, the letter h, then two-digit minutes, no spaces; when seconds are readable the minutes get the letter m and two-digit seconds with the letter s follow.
6h33
